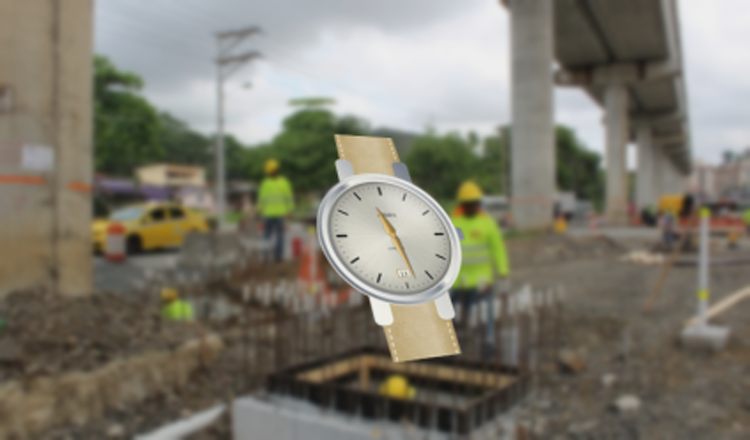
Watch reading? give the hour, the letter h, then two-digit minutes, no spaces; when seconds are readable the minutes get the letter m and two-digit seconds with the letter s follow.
11h28
